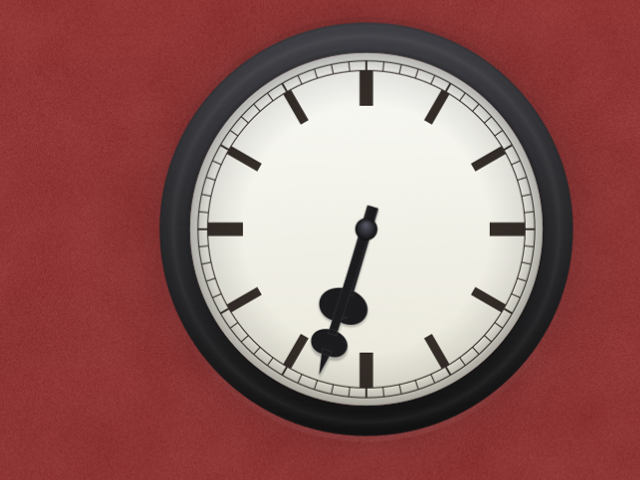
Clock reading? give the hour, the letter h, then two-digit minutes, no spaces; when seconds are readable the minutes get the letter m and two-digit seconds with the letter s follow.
6h33
